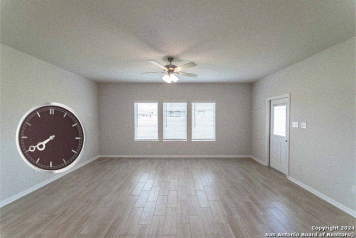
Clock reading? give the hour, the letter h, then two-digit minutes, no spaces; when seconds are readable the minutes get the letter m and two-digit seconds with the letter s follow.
7h40
